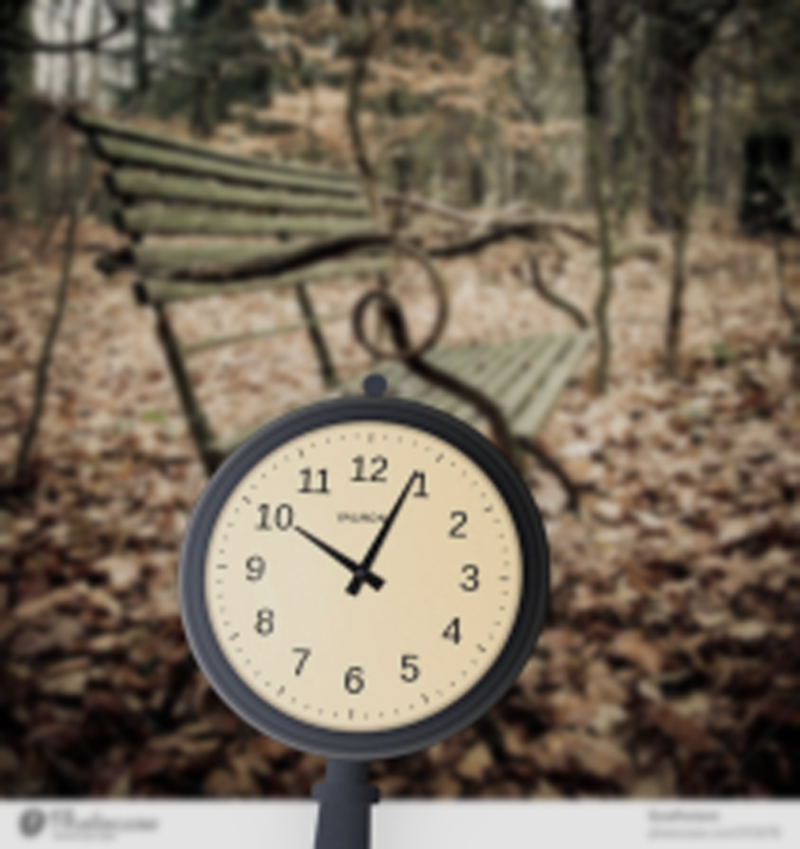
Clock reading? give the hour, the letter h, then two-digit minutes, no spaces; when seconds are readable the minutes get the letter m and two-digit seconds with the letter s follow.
10h04
